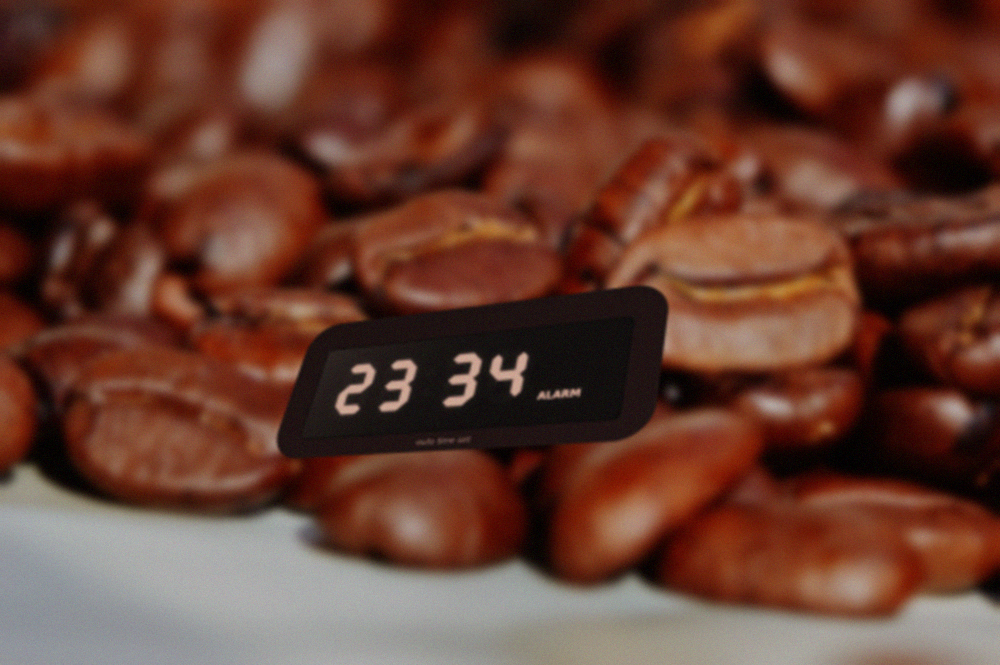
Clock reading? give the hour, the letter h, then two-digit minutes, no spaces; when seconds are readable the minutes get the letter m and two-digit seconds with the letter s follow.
23h34
